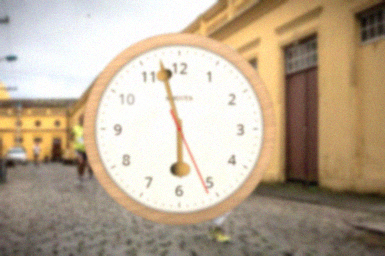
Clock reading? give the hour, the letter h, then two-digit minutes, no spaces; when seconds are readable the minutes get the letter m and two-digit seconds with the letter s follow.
5h57m26s
